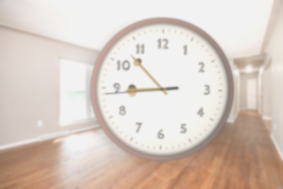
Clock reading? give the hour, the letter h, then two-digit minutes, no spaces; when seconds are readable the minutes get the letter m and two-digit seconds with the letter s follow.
8h52m44s
